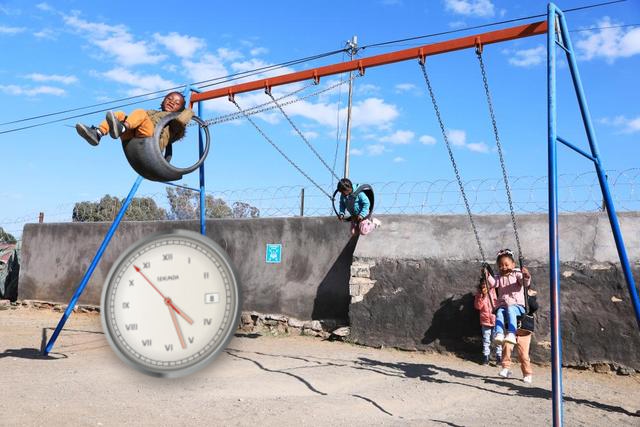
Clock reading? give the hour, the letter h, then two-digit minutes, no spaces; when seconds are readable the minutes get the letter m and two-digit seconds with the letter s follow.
4h26m53s
